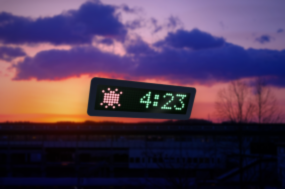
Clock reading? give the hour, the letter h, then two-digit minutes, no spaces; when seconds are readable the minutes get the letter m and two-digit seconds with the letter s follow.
4h23
